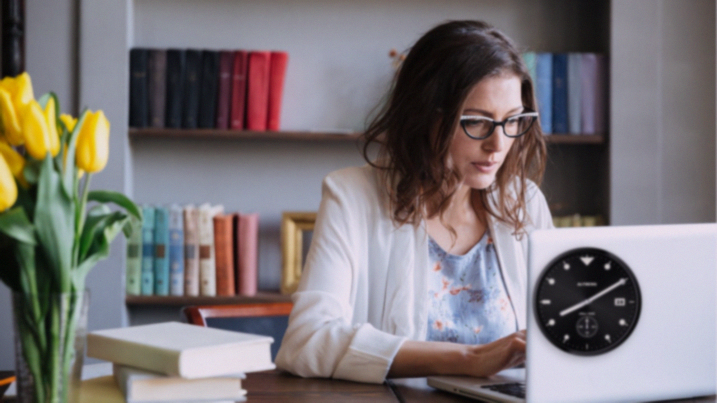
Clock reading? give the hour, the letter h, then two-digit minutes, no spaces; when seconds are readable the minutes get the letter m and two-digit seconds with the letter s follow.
8h10
